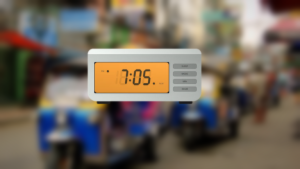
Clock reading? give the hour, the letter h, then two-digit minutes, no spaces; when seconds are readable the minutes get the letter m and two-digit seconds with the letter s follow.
7h05
